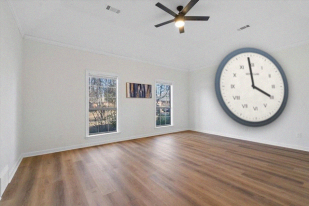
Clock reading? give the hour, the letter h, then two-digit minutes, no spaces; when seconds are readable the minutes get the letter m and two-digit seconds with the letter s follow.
3h59
